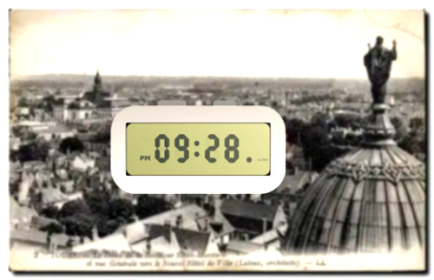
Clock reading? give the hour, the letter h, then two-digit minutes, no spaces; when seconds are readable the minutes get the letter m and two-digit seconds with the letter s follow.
9h28
